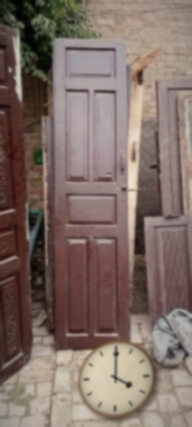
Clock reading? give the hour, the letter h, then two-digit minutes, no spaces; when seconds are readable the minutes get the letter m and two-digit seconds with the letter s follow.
4h00
